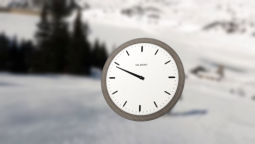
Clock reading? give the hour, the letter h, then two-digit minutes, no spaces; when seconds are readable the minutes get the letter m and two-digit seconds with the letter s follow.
9h49
